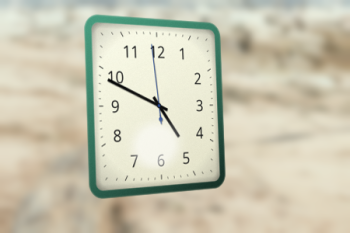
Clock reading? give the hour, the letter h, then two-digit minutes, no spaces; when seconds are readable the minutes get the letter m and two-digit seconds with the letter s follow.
4h48m59s
